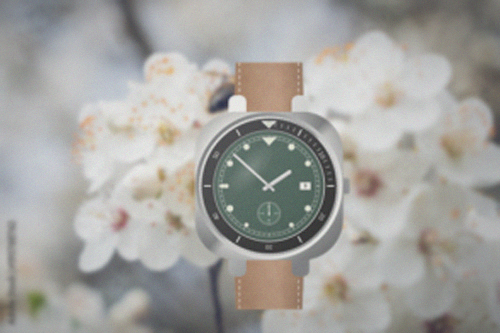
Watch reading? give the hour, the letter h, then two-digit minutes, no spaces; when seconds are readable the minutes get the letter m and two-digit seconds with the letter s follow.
1h52
